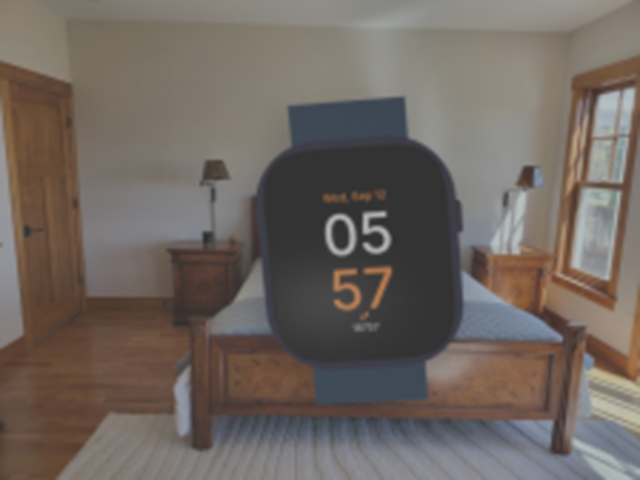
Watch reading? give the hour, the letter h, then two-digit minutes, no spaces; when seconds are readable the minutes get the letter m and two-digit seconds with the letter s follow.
5h57
